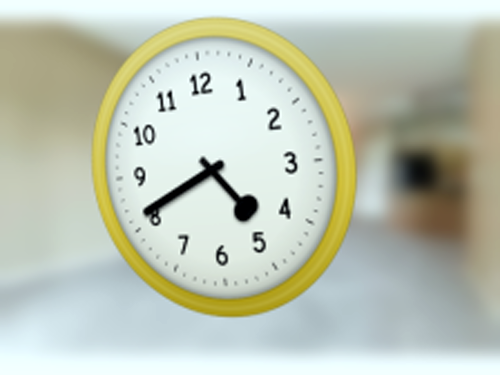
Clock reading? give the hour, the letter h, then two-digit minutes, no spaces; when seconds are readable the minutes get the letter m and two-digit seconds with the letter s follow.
4h41
